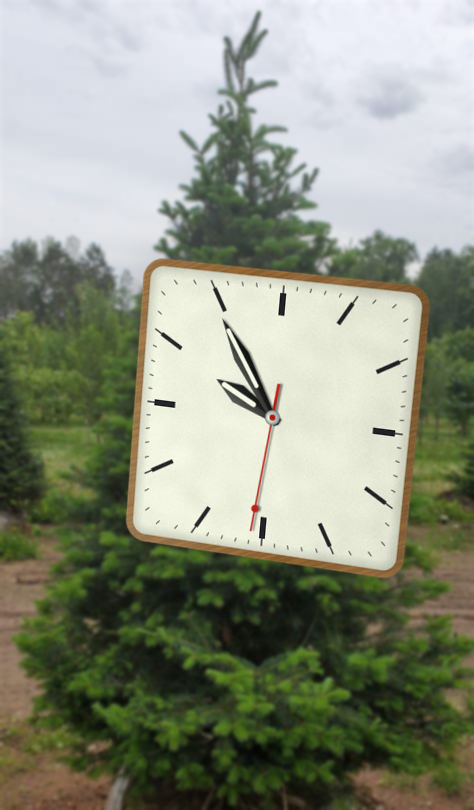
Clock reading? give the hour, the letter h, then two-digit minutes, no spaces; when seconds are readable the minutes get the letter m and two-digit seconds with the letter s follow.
9h54m31s
